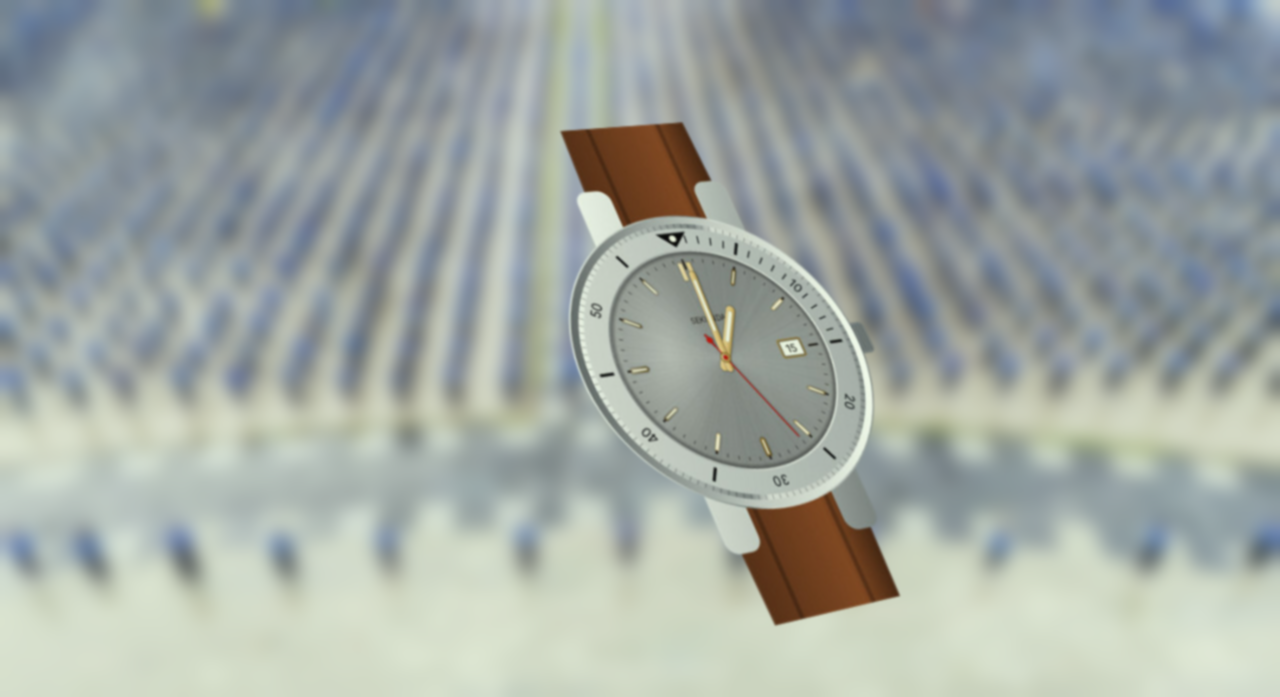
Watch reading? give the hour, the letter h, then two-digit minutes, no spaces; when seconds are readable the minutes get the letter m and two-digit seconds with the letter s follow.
1h00m26s
